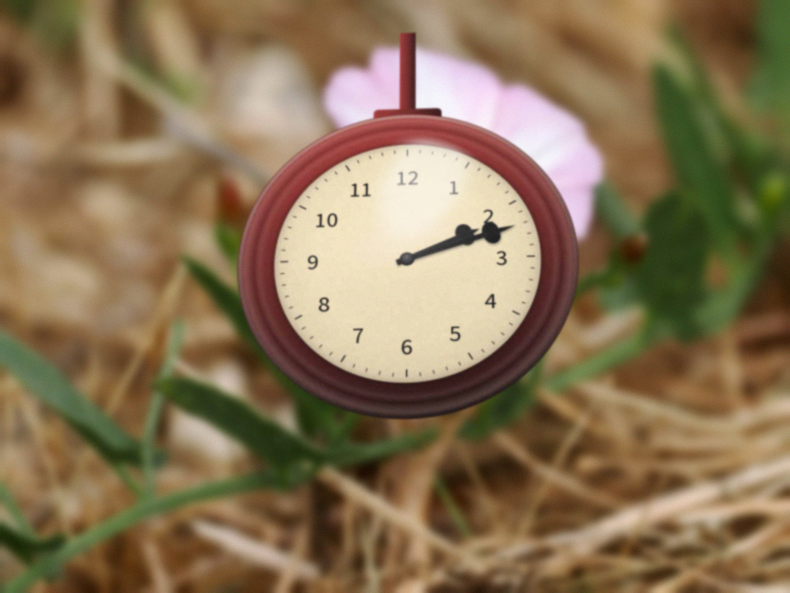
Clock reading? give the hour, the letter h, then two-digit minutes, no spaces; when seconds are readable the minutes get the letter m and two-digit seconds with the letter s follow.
2h12
